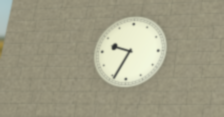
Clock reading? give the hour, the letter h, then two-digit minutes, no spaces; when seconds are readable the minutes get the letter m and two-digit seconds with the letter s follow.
9h34
